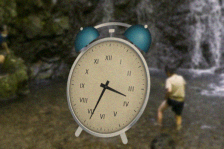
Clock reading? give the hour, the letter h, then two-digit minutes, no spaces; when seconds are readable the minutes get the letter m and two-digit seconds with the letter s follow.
3h34
